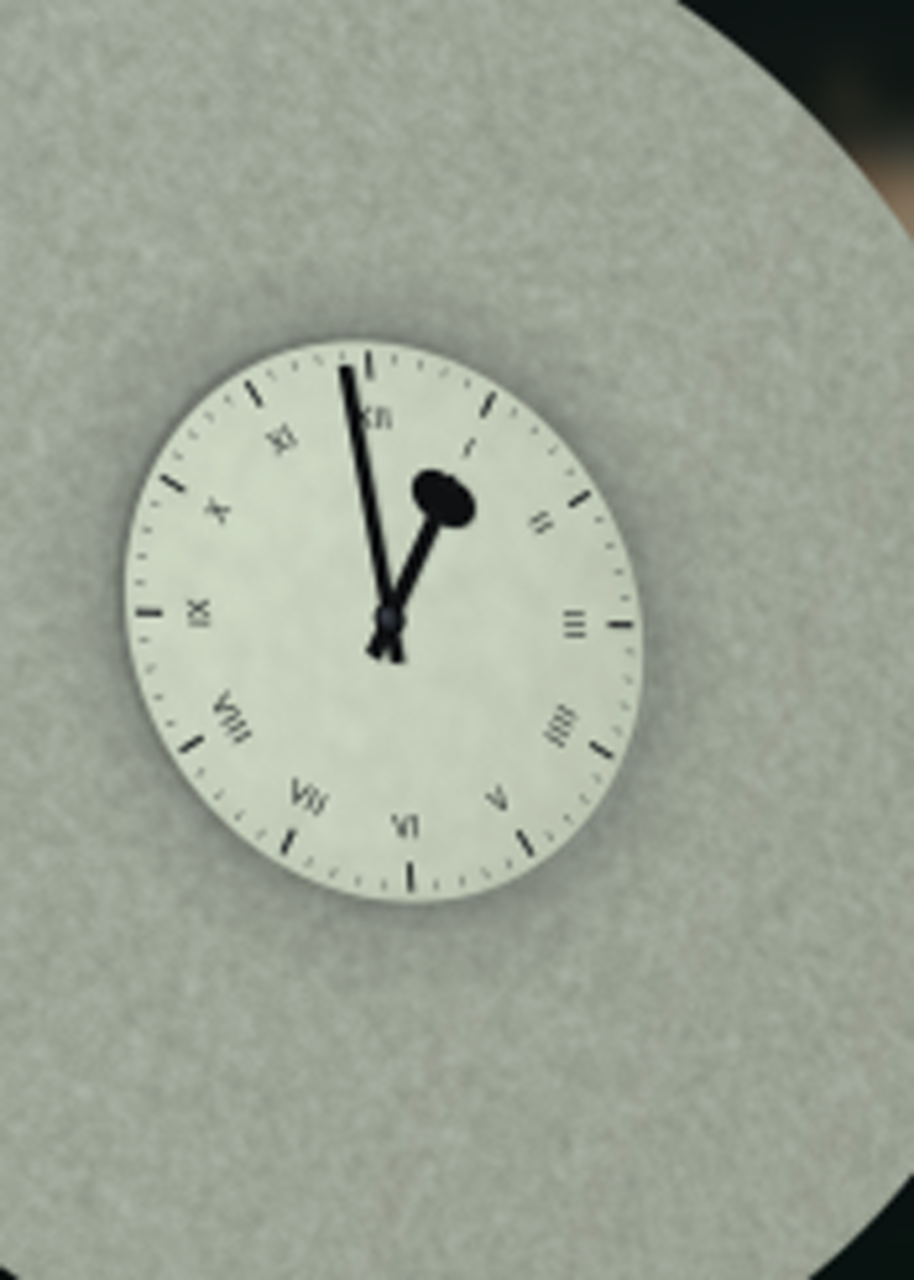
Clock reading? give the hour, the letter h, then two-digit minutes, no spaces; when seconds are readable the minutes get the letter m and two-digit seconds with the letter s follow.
12h59
